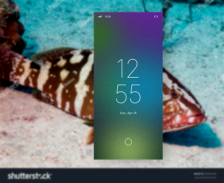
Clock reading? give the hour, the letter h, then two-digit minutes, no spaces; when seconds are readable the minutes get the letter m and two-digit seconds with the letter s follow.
12h55
